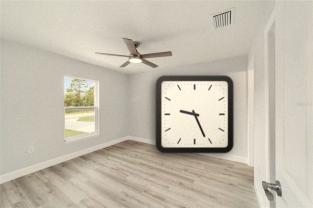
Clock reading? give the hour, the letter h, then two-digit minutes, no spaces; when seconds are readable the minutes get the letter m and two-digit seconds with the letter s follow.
9h26
